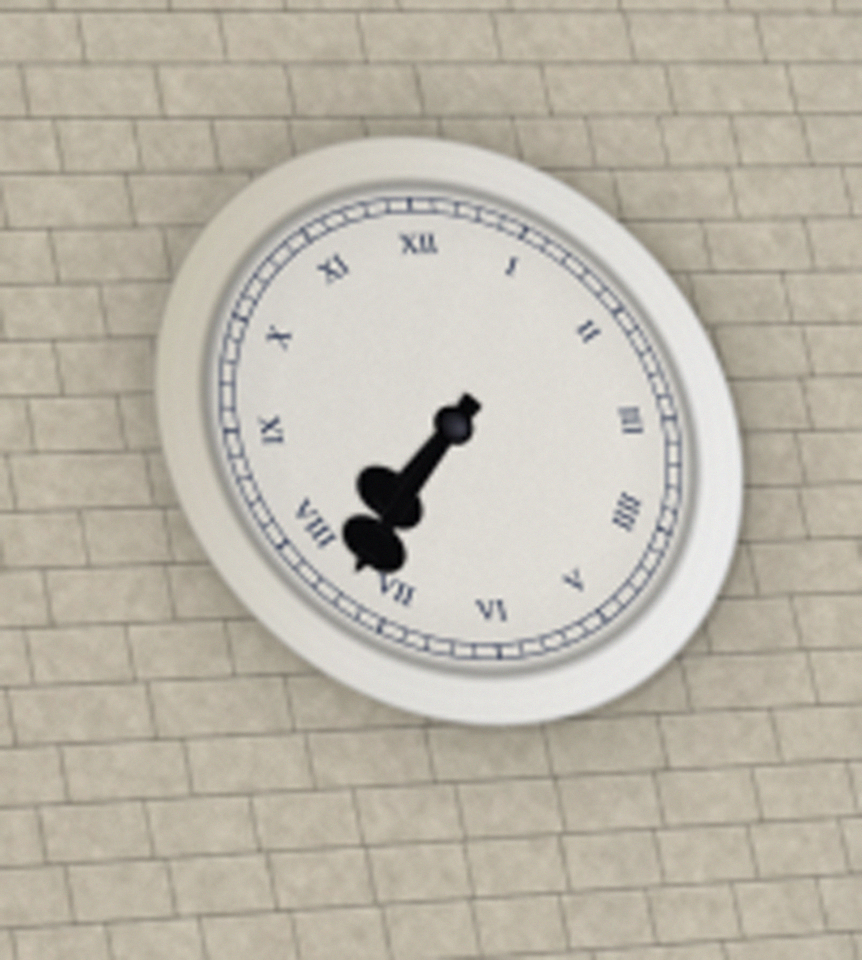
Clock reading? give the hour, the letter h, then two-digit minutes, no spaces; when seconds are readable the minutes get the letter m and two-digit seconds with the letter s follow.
7h37
